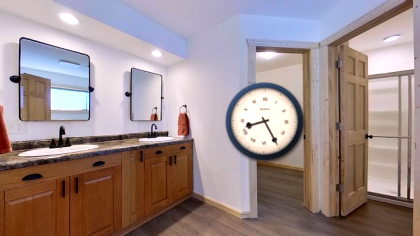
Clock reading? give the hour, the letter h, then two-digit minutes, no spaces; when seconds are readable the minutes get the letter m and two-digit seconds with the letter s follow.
8h25
